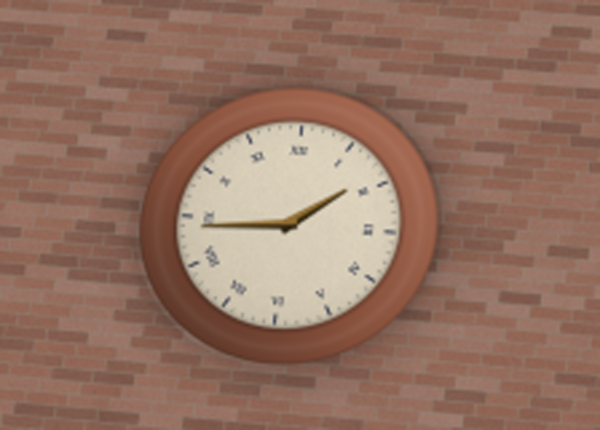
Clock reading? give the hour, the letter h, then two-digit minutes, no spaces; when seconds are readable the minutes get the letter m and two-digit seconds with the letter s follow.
1h44
